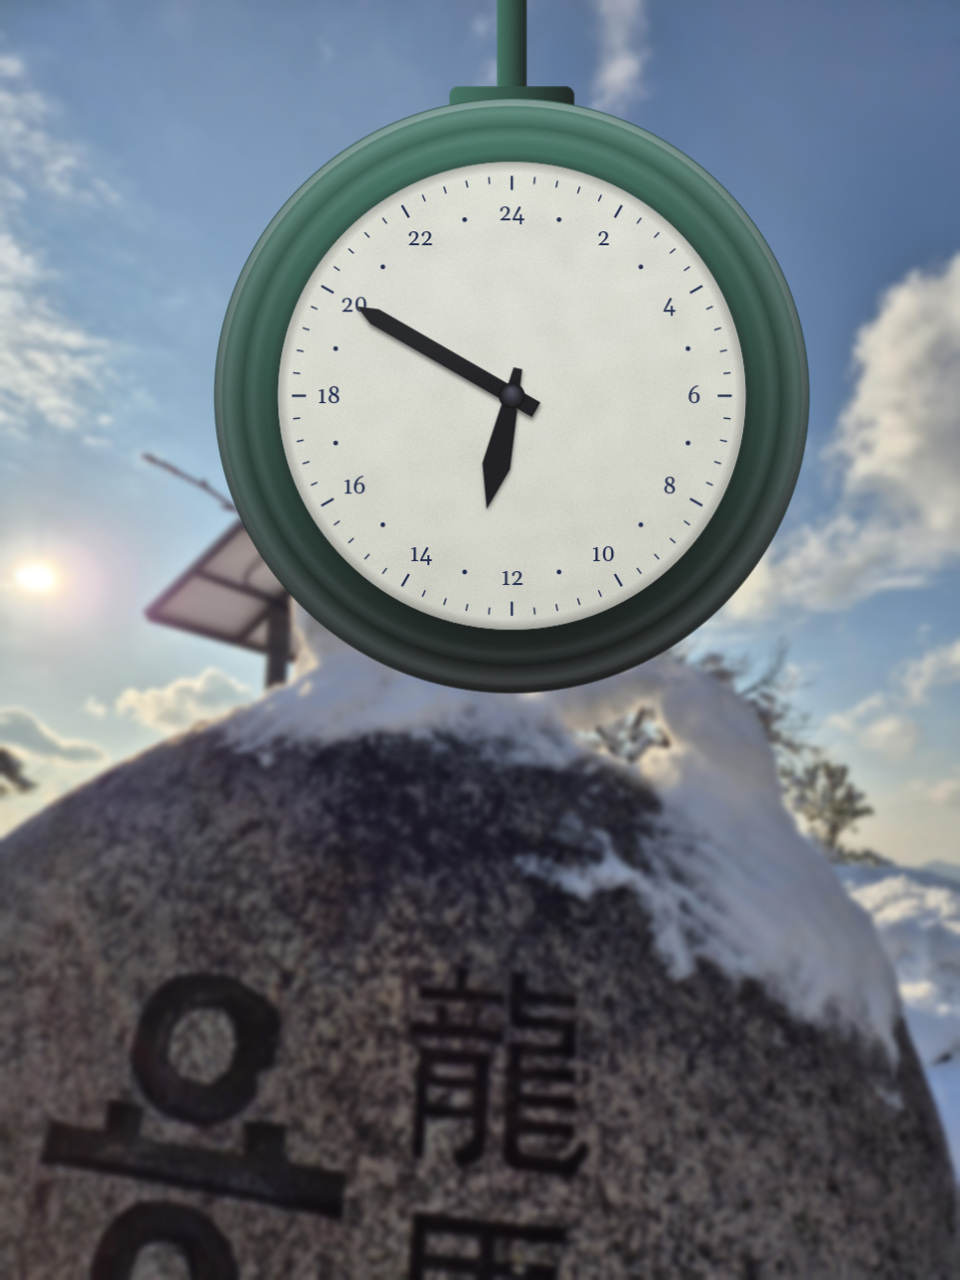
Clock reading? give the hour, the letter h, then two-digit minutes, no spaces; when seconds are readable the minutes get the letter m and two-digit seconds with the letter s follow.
12h50
